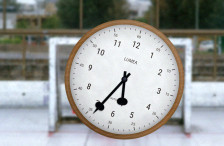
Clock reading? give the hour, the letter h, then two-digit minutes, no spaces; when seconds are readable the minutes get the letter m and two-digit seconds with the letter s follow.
5h34
